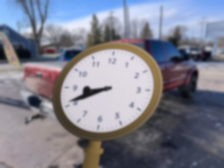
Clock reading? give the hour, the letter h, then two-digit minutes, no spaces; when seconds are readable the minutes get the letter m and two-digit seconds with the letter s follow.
8h41
